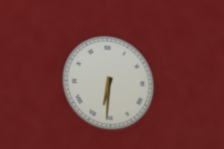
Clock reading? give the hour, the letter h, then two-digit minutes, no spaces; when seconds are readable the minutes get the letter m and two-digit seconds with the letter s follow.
6h31
